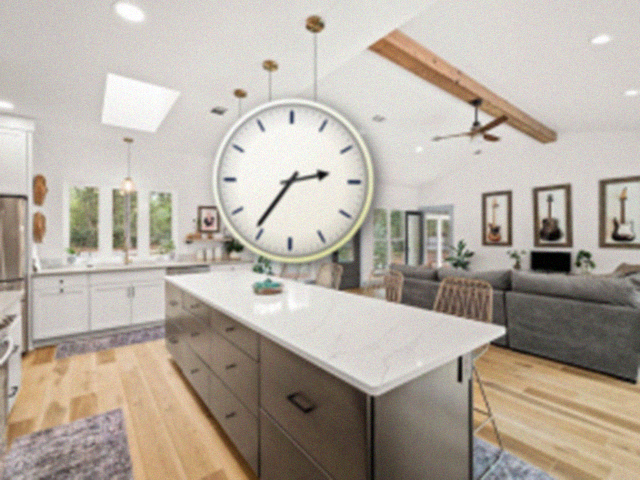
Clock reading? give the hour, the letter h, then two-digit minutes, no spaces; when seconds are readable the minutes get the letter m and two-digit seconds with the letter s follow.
2h36
